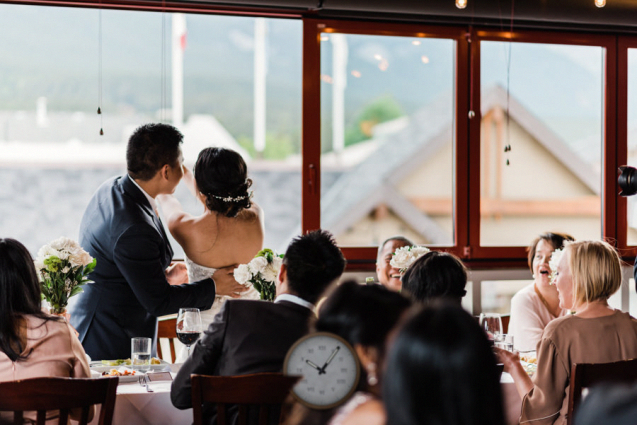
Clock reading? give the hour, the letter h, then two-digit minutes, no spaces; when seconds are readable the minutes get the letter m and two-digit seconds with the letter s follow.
10h06
